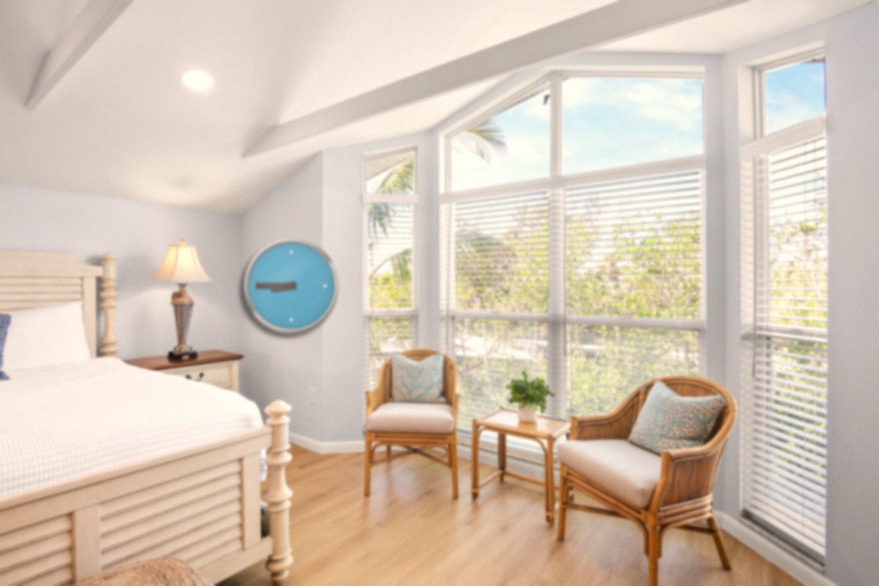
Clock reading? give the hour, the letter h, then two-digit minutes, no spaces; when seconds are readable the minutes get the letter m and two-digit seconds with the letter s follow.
8h45
